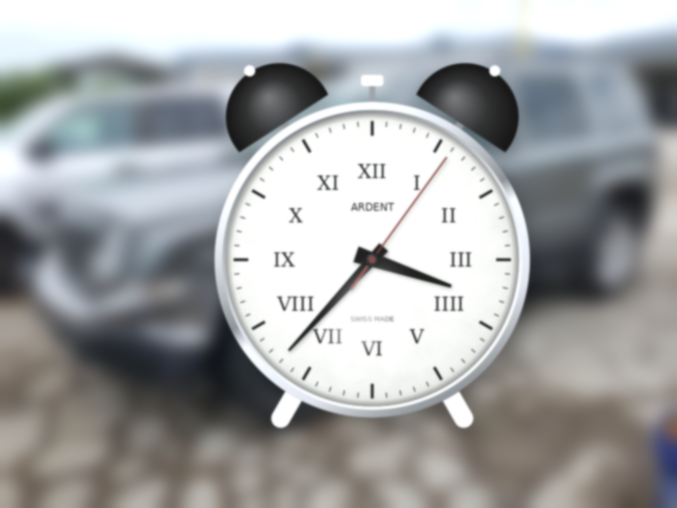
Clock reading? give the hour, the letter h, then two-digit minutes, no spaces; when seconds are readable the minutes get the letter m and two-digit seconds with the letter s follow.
3h37m06s
